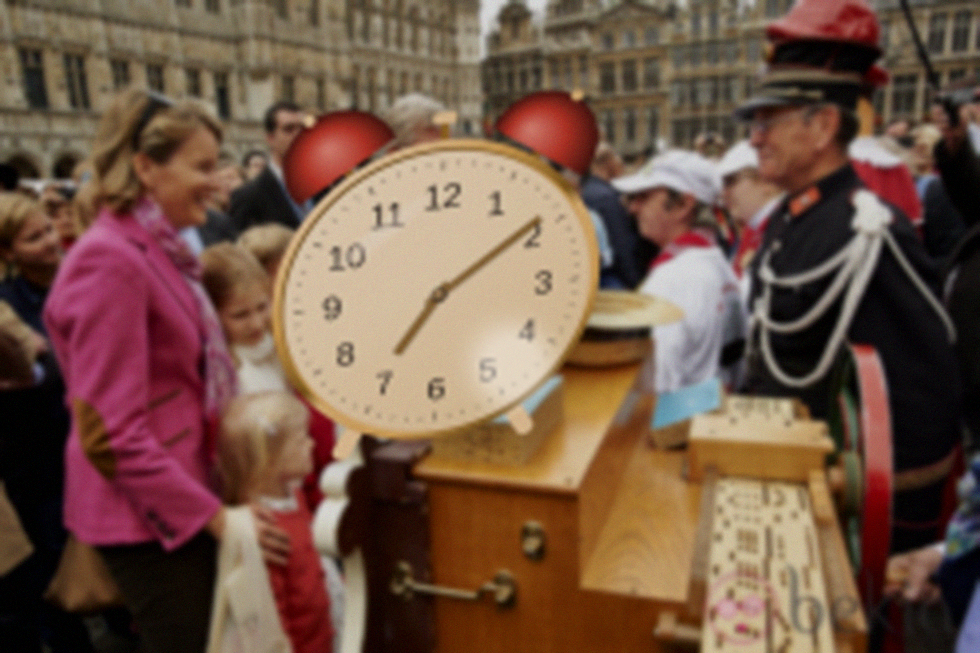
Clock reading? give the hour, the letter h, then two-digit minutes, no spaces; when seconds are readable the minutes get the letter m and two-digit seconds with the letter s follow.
7h09
